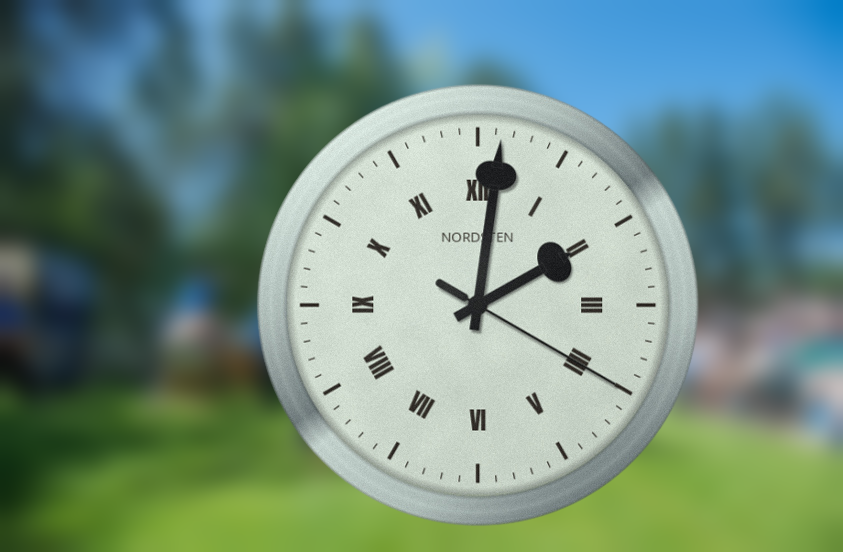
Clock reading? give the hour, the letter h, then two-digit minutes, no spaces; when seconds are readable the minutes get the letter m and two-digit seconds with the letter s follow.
2h01m20s
